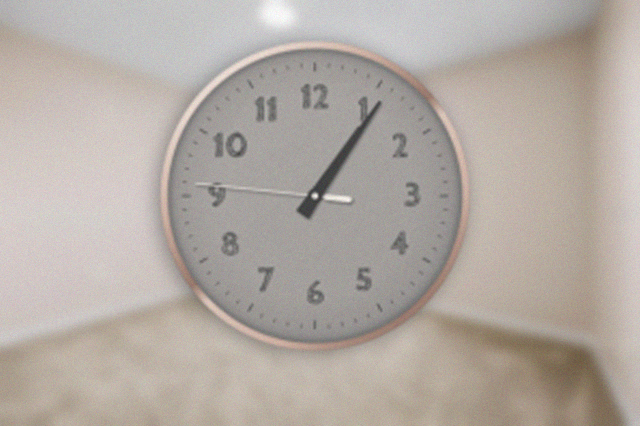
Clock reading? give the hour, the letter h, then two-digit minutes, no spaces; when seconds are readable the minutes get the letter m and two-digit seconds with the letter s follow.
1h05m46s
